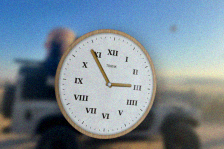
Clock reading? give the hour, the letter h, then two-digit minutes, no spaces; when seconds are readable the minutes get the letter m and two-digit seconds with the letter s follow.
2h54
